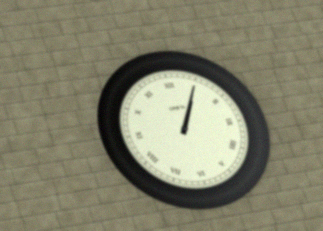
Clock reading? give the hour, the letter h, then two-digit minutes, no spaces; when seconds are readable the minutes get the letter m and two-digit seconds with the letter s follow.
1h05
